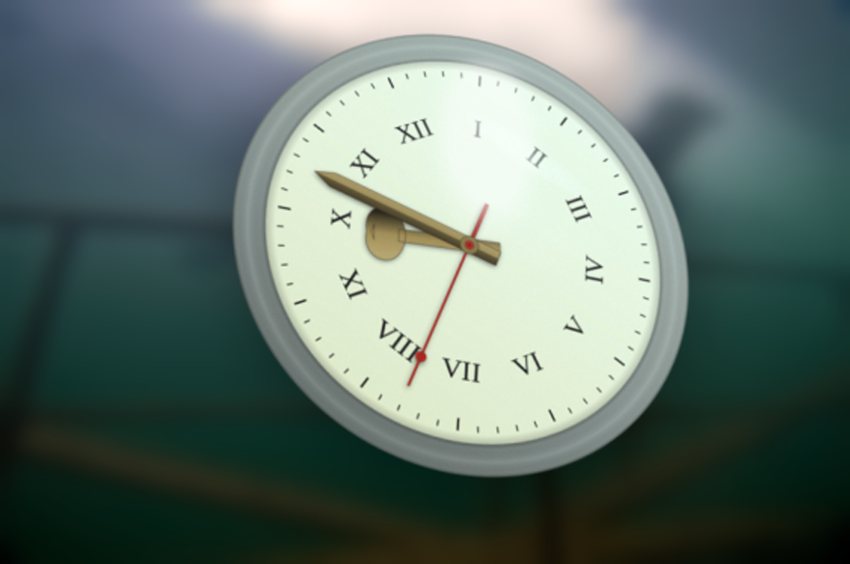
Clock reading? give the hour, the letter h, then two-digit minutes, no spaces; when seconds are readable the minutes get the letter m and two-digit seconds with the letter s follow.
9h52m38s
